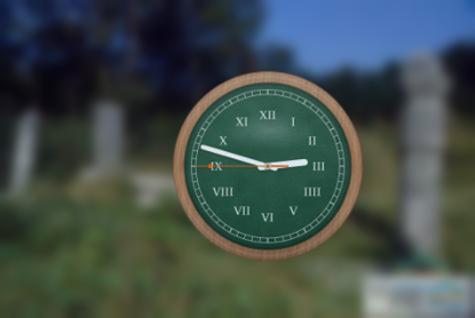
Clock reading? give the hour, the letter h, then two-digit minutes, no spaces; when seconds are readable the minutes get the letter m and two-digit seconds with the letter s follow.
2h47m45s
